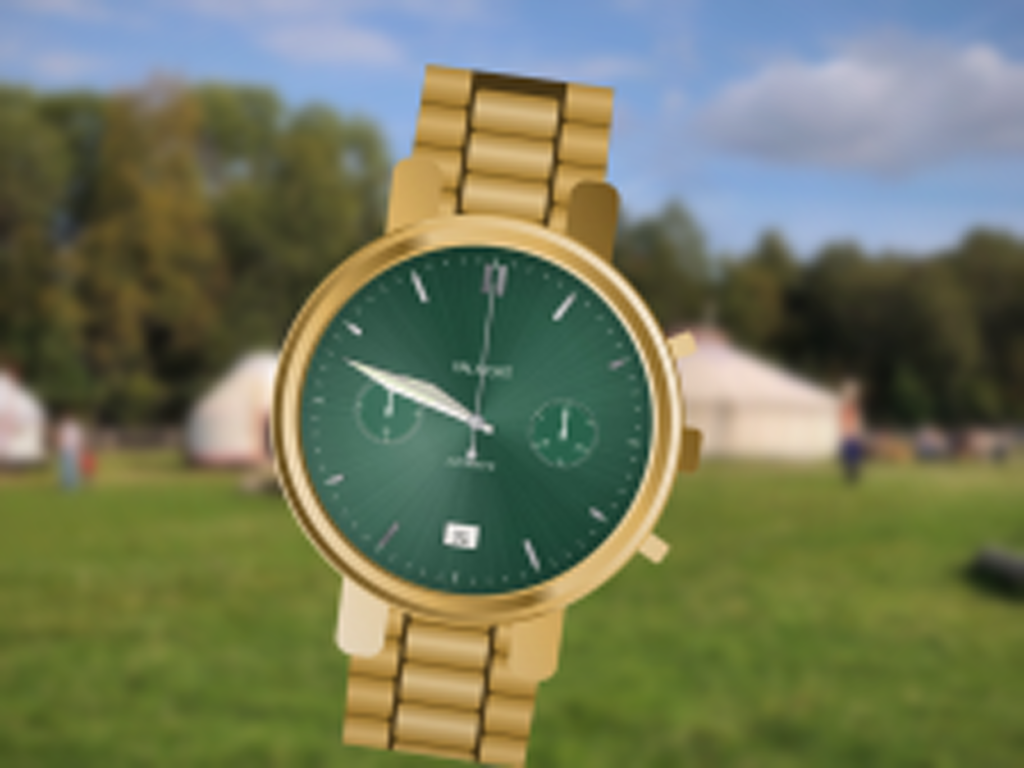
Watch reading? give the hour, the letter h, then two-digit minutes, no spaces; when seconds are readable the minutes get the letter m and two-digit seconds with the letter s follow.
9h48
